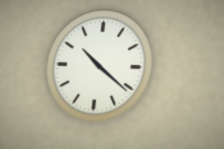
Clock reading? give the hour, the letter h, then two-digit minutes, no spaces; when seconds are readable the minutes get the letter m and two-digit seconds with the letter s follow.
10h21
